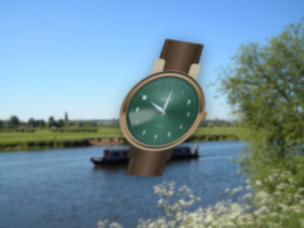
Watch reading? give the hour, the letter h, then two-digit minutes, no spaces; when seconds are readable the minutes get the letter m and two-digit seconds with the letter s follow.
10h01
